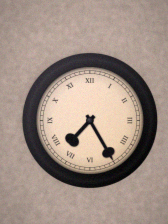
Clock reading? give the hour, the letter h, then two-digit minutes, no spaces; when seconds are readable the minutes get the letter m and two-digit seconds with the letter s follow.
7h25
